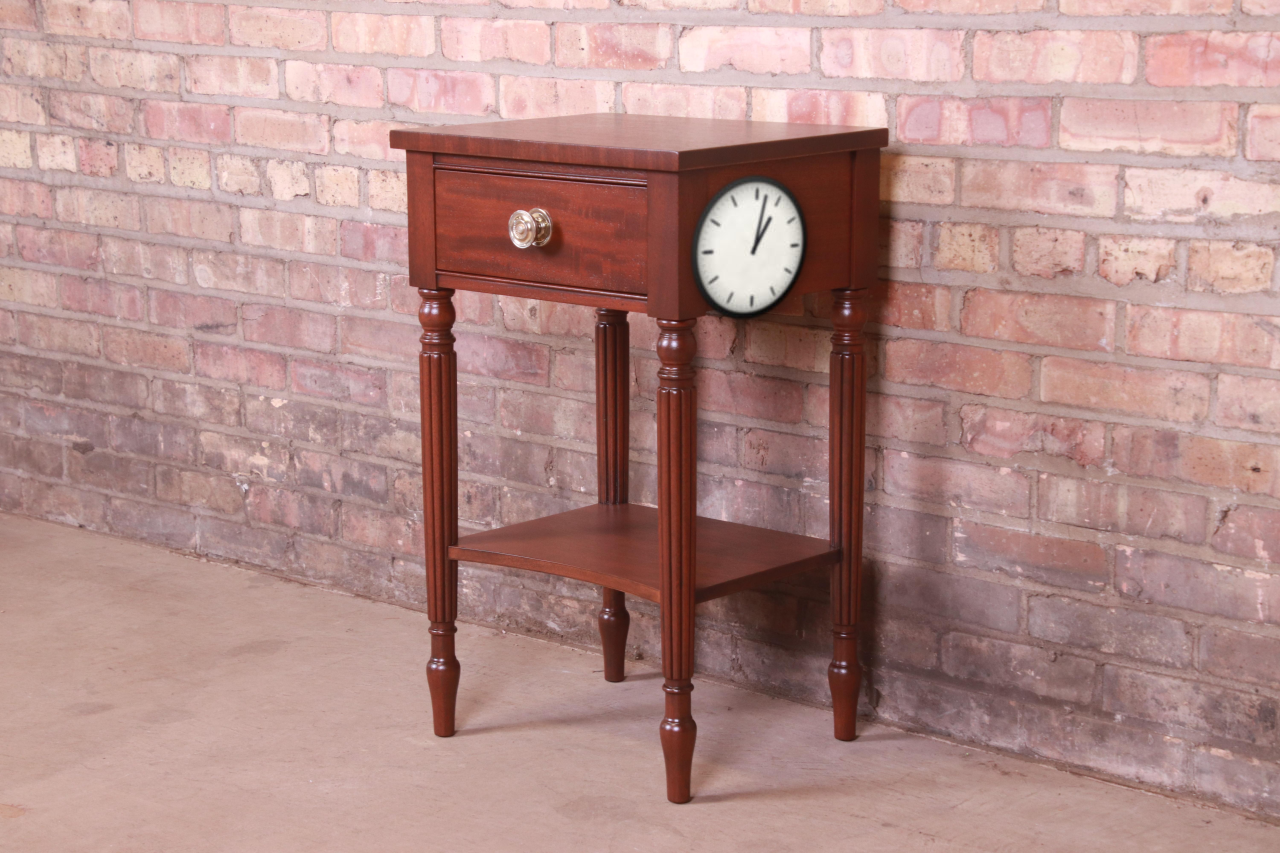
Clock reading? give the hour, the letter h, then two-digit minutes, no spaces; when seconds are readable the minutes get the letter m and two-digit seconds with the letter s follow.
1h02
